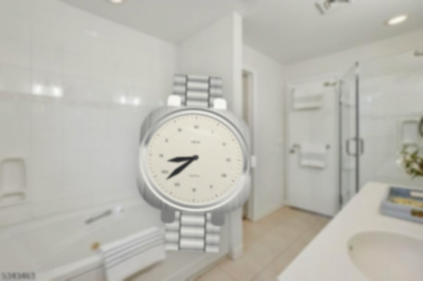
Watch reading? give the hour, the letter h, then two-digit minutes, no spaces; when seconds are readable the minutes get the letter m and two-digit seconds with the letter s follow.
8h38
